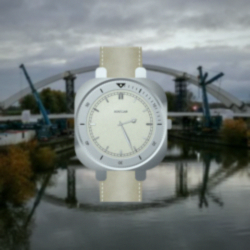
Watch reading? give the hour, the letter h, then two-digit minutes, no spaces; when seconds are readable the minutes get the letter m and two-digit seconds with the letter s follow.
2h26
